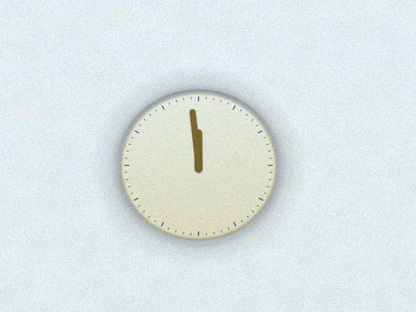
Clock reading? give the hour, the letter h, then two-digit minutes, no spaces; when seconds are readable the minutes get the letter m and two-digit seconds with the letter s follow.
11h59
